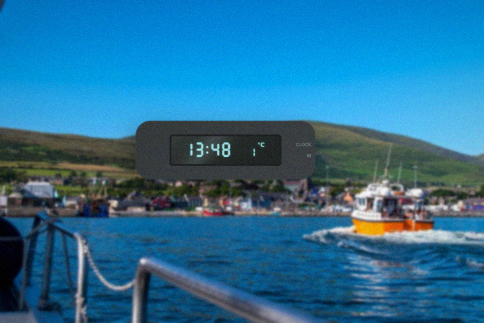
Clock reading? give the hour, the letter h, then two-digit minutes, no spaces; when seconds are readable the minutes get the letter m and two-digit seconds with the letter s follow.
13h48
